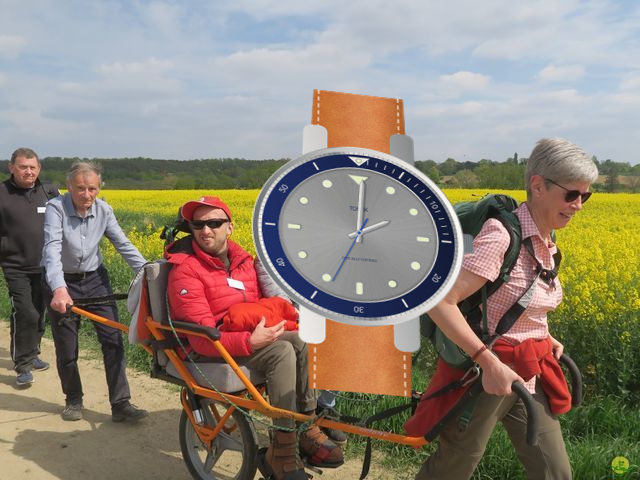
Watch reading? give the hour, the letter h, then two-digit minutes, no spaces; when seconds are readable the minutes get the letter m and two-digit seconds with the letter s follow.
2h00m34s
